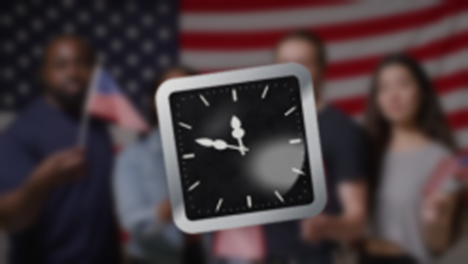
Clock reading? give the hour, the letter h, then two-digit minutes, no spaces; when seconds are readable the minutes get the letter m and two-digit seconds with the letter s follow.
11h48
